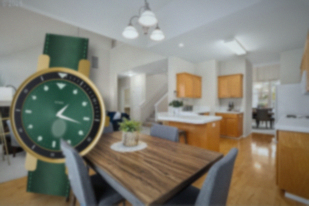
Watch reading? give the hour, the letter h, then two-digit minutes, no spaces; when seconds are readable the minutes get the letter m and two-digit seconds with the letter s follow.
1h17
